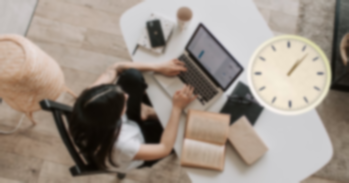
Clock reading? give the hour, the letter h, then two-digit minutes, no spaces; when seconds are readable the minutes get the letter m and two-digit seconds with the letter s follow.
1h07
